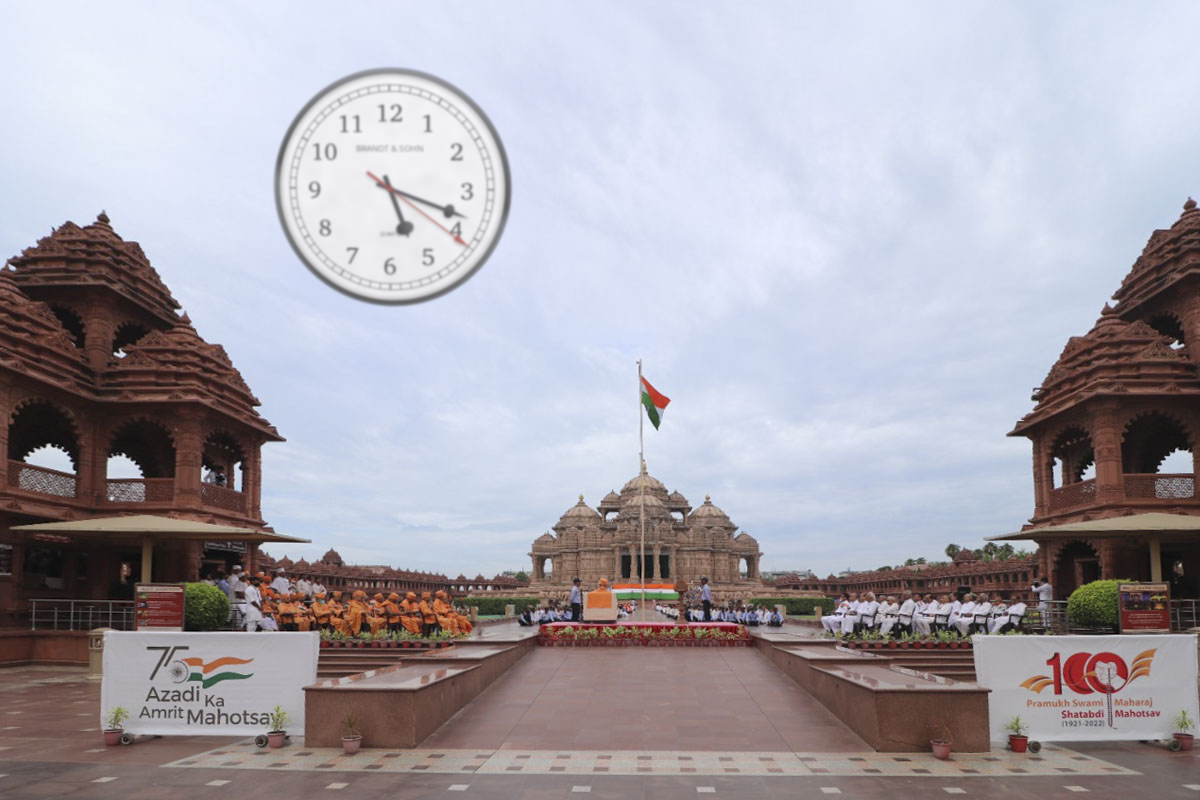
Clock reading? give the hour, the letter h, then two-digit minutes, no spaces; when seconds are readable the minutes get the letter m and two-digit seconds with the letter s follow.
5h18m21s
